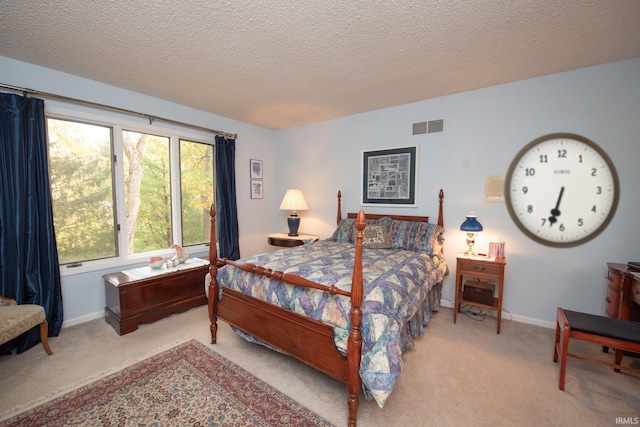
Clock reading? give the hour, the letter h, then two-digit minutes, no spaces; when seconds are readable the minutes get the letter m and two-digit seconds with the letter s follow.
6h33
